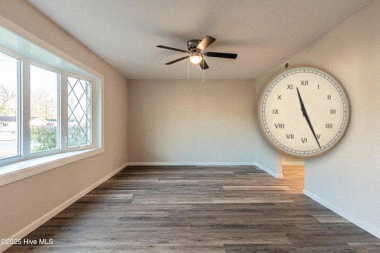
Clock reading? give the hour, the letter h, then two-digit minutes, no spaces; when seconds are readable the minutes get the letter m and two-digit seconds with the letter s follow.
11h26
